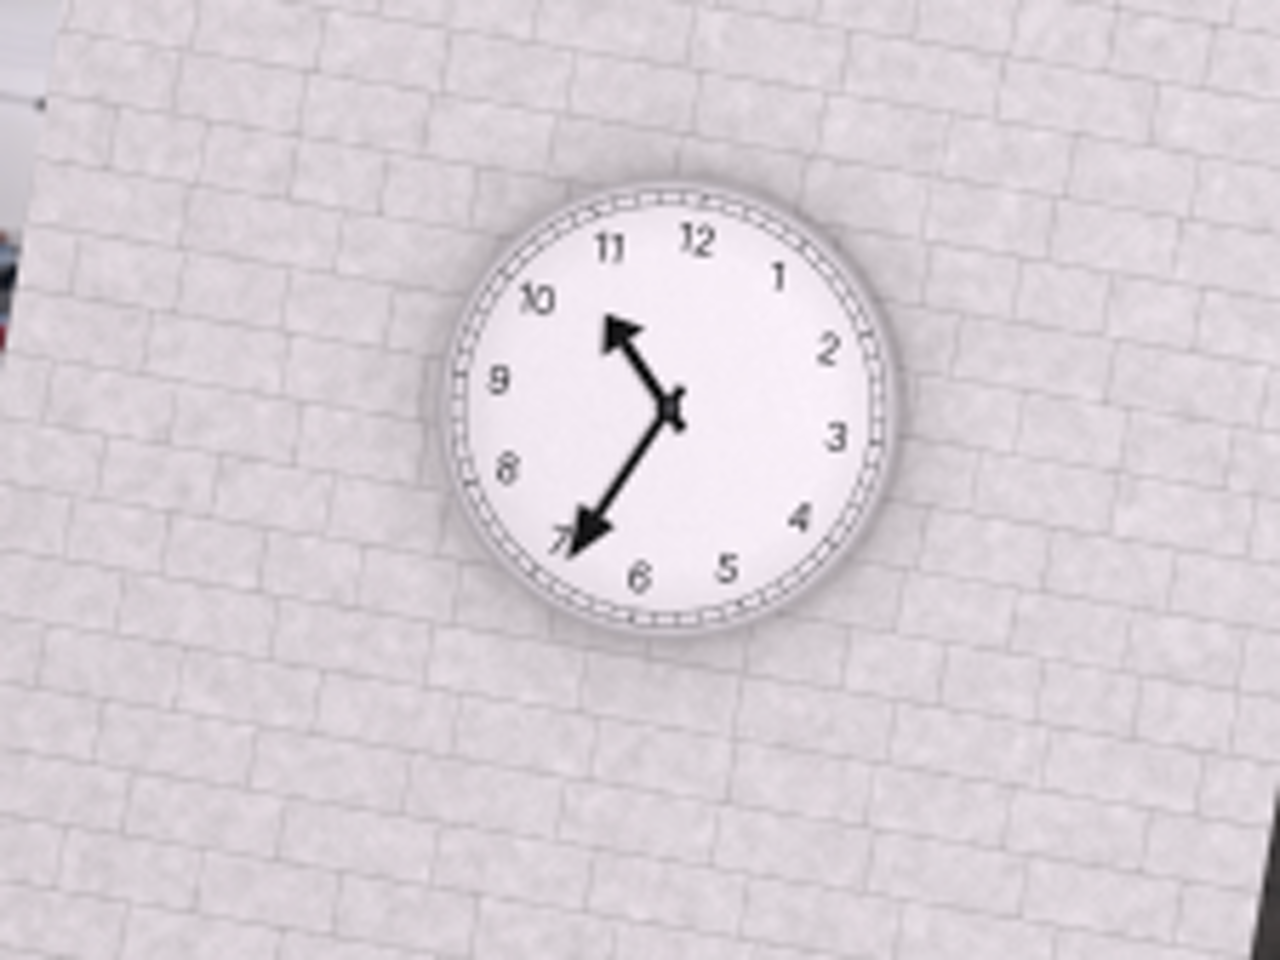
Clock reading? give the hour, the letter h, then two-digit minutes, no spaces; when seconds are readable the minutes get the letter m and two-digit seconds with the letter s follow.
10h34
